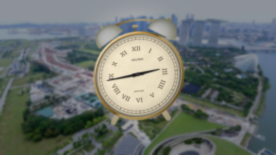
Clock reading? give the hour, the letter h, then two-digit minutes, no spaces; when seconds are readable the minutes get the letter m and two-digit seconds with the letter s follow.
2h44
